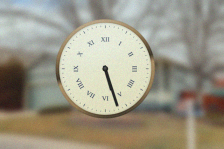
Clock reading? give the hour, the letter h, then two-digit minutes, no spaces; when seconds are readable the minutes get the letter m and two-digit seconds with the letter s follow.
5h27
